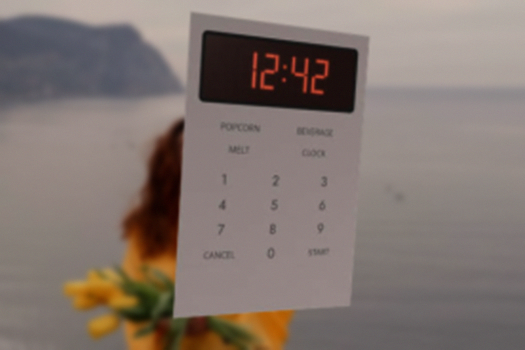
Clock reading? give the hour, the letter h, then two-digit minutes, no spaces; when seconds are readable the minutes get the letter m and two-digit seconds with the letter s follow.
12h42
